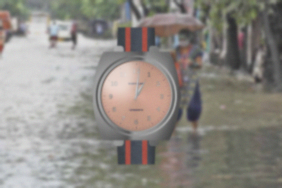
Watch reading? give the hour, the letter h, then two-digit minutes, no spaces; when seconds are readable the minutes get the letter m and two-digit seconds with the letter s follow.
1h01
